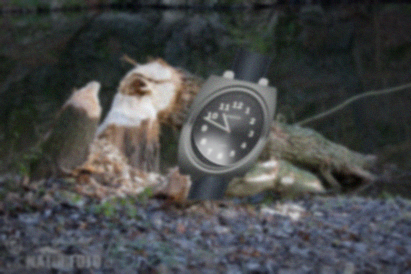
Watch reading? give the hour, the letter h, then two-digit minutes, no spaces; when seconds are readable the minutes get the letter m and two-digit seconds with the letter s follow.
10h48
